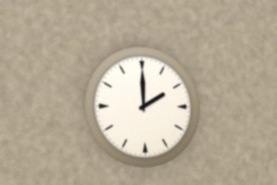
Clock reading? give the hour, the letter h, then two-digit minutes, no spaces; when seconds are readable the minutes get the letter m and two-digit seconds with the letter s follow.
2h00
